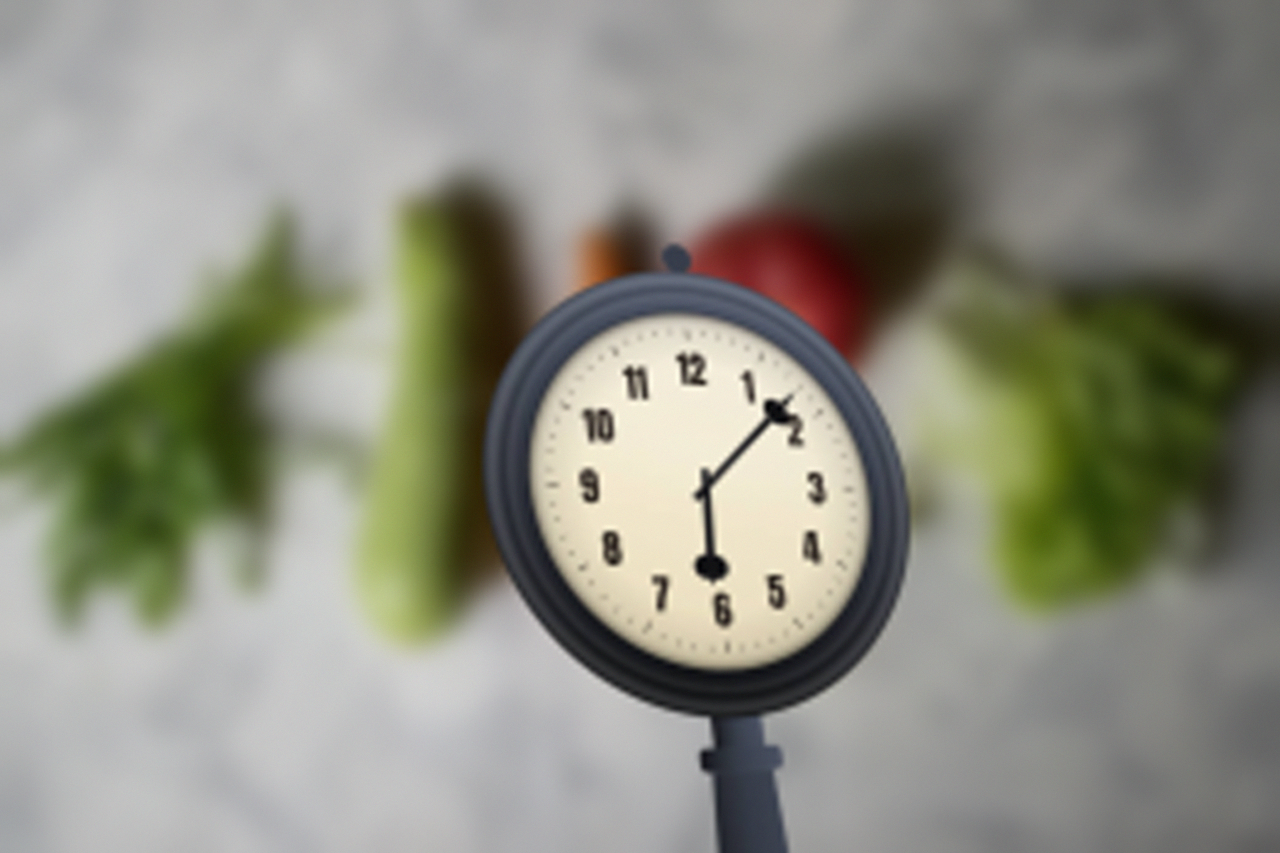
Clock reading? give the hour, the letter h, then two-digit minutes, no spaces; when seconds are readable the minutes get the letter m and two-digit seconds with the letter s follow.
6h08
